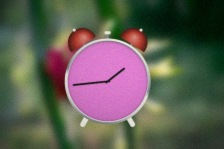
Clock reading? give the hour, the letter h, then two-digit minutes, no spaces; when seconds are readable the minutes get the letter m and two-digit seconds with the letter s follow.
1h44
